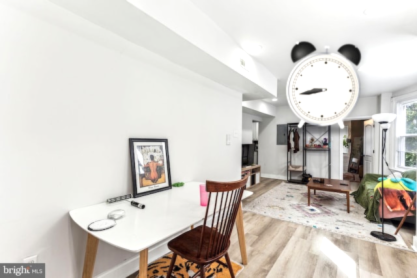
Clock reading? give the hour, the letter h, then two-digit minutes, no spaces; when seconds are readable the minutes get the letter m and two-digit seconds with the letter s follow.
8h43
